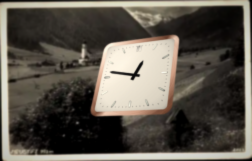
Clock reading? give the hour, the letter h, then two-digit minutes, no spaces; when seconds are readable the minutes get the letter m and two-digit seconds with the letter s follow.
12h47
